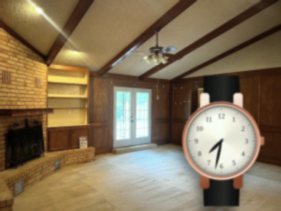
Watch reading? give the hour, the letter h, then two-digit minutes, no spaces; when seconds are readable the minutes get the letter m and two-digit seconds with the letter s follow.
7h32
